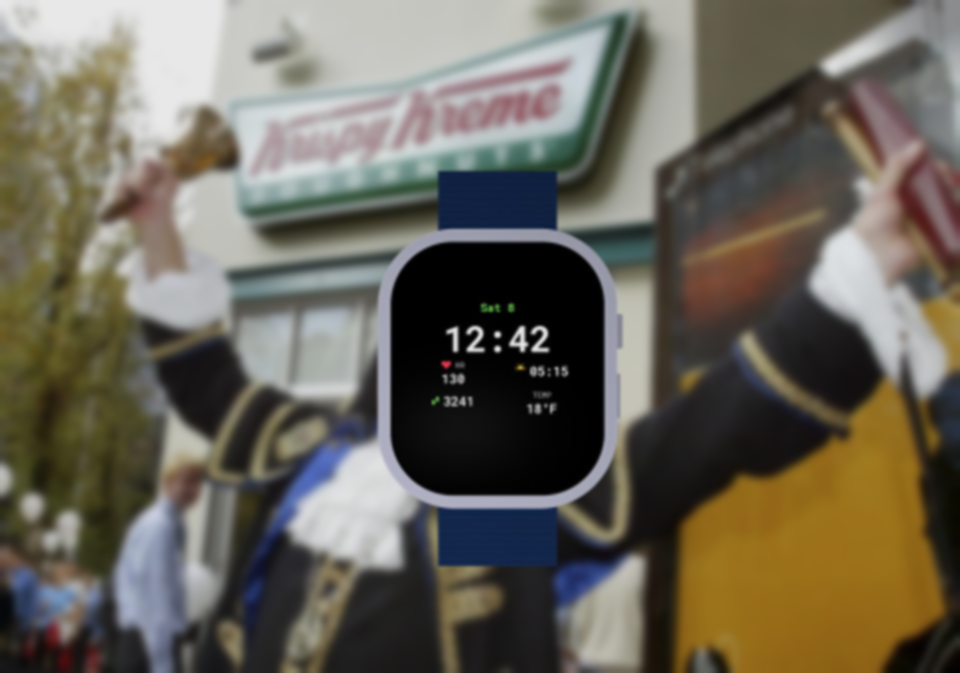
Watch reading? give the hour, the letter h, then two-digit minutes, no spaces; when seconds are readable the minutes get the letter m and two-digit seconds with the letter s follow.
12h42
